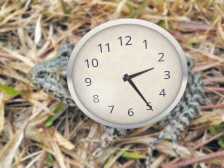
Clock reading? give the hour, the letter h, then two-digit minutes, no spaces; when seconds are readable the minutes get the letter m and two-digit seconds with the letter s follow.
2h25
